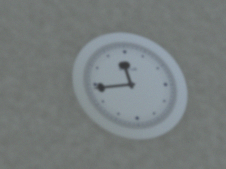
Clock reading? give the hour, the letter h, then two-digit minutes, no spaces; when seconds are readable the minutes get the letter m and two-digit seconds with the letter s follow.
11h44
